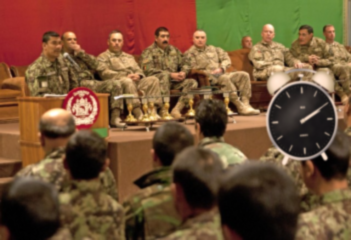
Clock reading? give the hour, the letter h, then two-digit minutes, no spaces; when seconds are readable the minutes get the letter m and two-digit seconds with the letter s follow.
2h10
